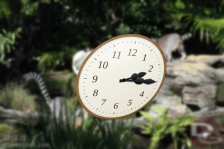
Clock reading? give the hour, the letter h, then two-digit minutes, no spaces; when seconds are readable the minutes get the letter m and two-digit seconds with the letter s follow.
2h15
